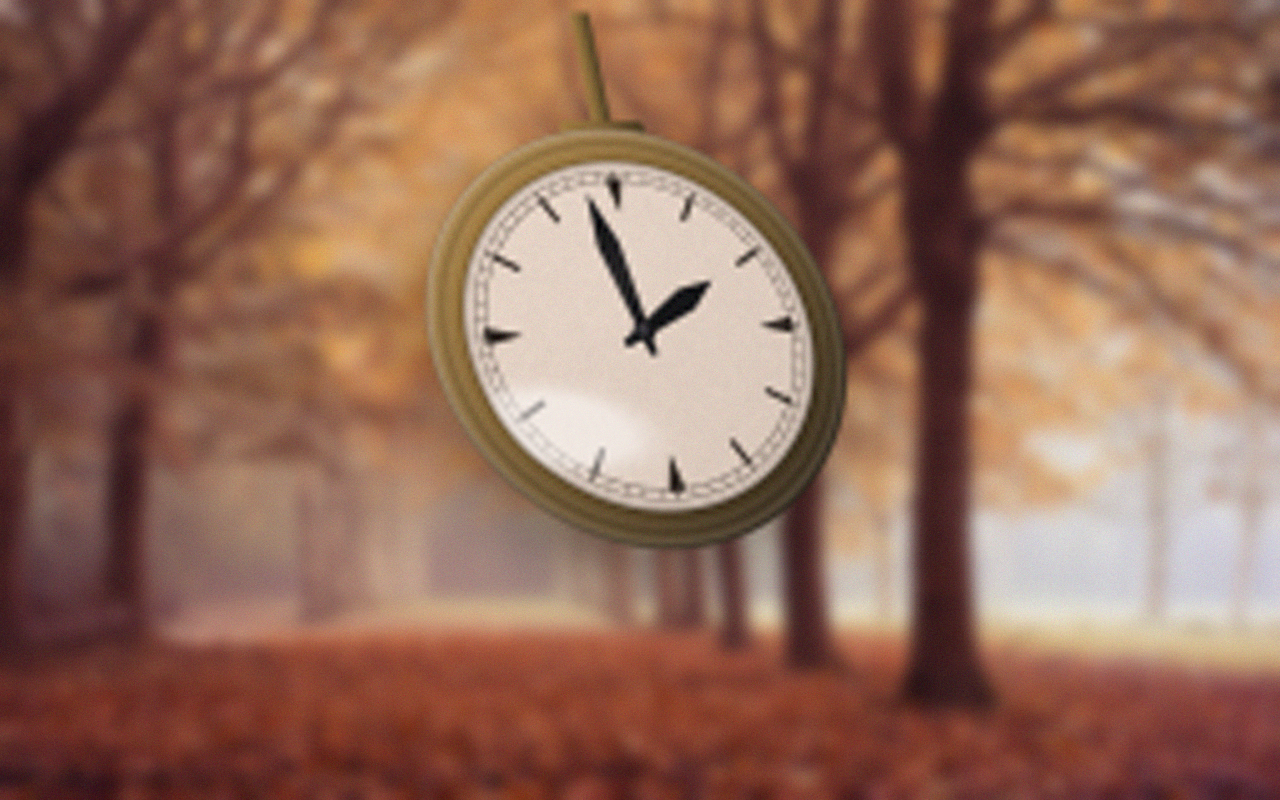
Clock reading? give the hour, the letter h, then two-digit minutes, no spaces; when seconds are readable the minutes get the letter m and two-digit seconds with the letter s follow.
1h58
